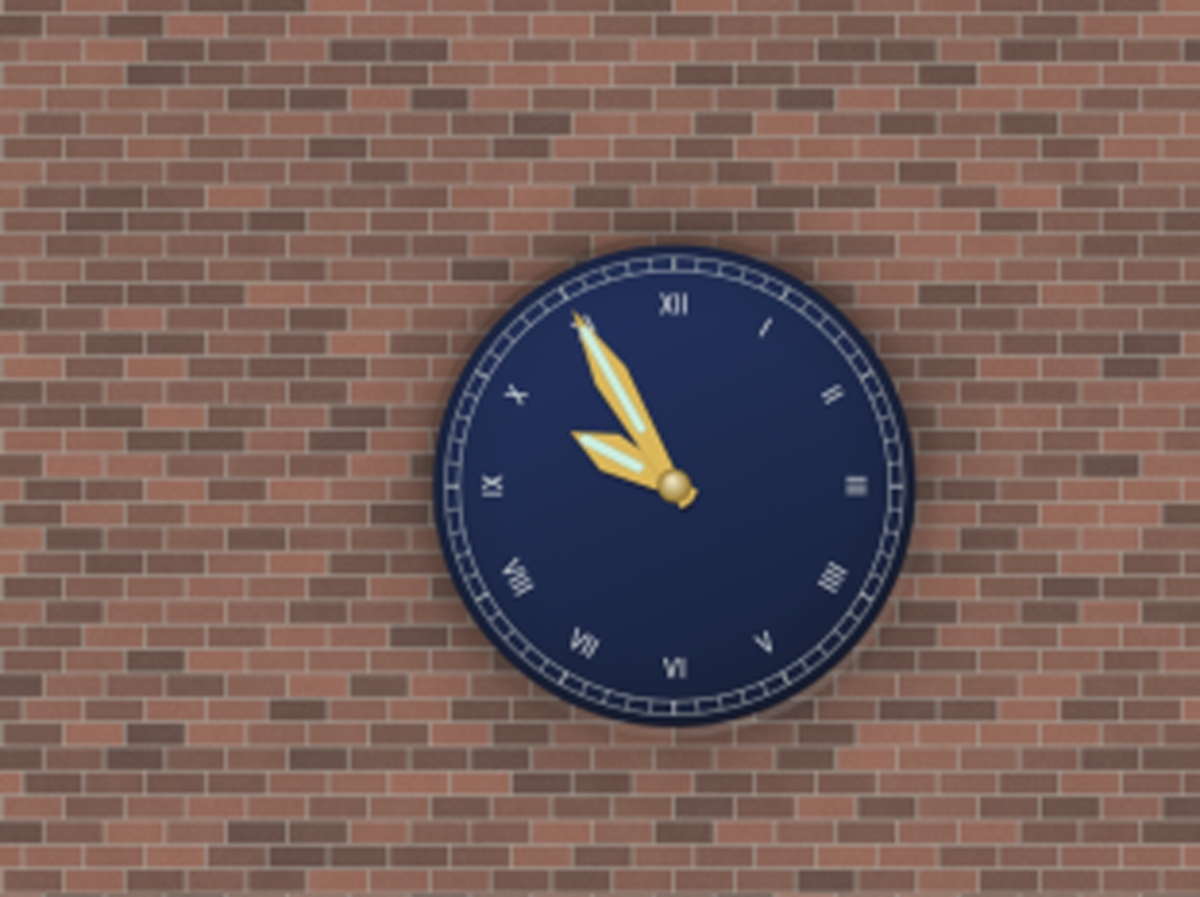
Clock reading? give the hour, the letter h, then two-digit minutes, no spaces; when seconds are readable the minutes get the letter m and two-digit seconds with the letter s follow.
9h55
